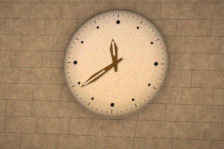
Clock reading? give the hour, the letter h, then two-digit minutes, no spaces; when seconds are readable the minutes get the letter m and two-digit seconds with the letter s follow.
11h39
